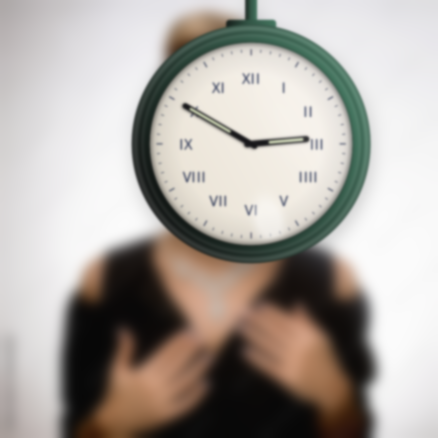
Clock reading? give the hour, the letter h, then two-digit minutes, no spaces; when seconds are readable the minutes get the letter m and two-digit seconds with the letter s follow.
2h50
